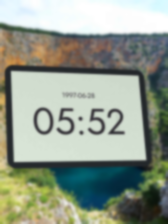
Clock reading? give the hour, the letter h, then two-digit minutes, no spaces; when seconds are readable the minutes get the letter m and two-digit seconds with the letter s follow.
5h52
